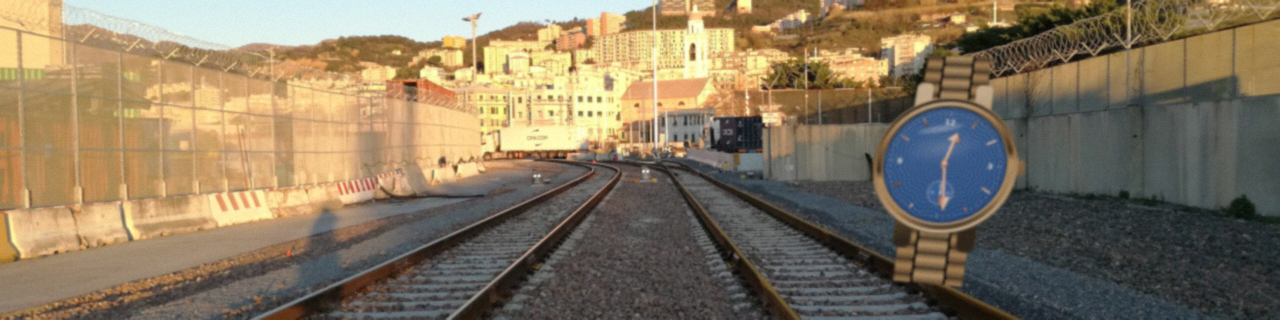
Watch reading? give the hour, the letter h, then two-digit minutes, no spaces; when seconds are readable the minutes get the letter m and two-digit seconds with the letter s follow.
12h29
